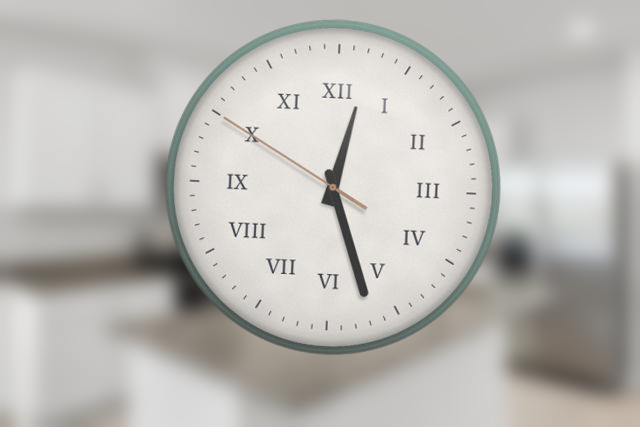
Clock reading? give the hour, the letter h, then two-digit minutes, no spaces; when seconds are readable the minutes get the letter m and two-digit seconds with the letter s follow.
12h26m50s
